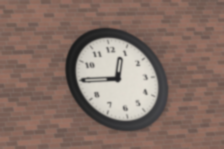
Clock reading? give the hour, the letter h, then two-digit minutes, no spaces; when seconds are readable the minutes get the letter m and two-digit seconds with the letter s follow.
12h45
